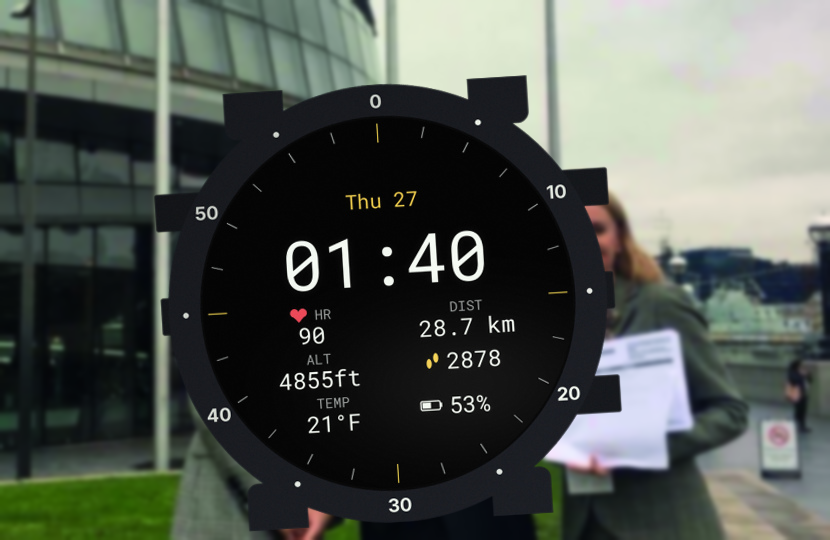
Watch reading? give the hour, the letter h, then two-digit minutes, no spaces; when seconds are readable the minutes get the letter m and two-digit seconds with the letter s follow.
1h40
